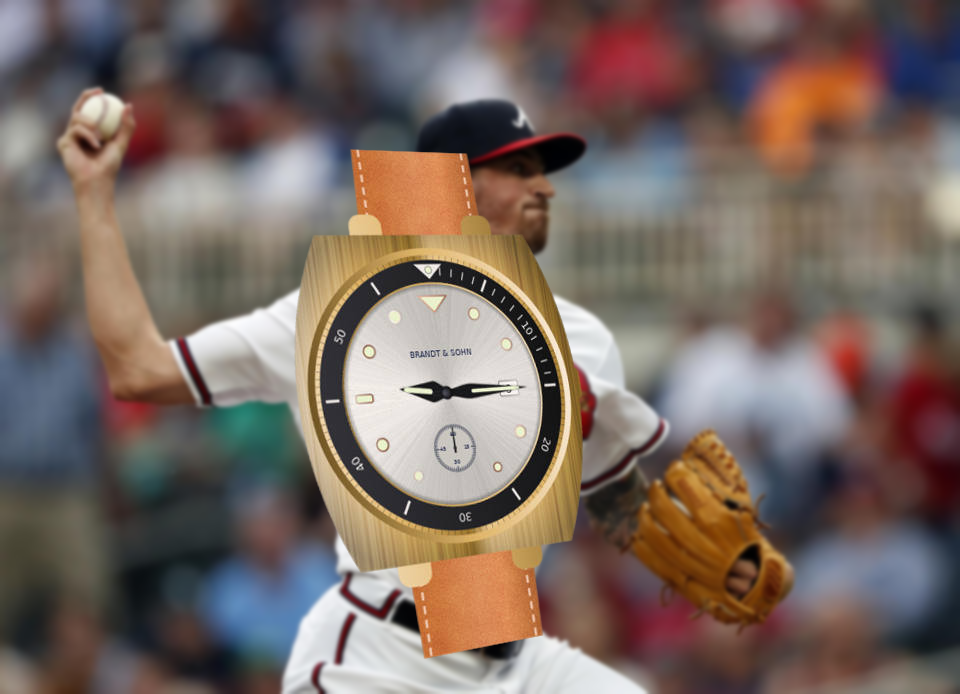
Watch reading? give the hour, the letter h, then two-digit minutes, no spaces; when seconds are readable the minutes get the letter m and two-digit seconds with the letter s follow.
9h15
